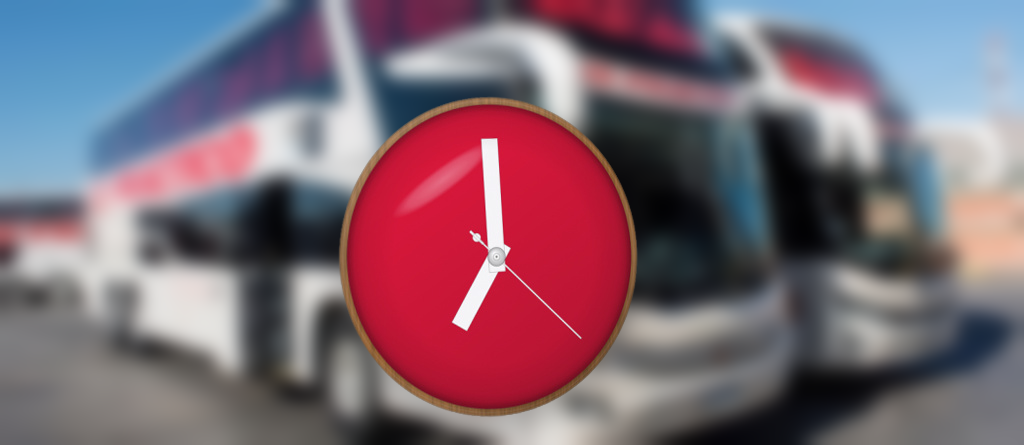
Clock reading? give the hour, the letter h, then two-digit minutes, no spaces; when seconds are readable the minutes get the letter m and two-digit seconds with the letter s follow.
6h59m22s
